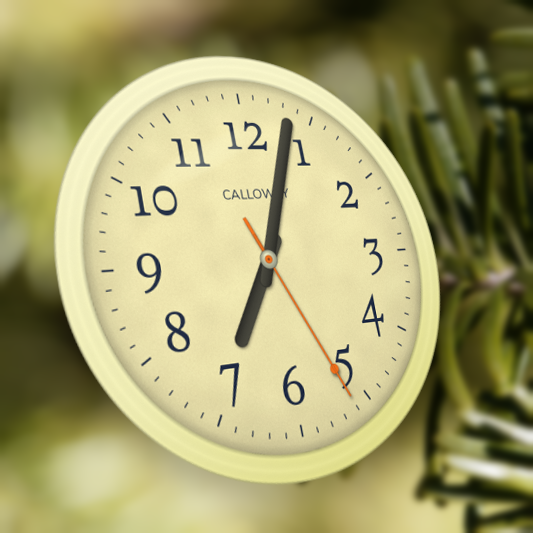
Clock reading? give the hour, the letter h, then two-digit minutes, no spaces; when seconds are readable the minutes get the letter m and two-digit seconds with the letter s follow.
7h03m26s
